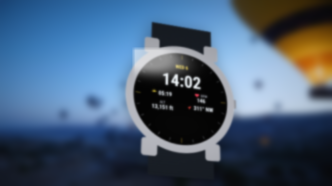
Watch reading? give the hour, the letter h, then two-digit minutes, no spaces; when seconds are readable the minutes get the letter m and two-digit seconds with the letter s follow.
14h02
